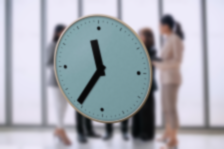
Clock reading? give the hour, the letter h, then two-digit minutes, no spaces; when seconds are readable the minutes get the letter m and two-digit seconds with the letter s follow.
11h36
